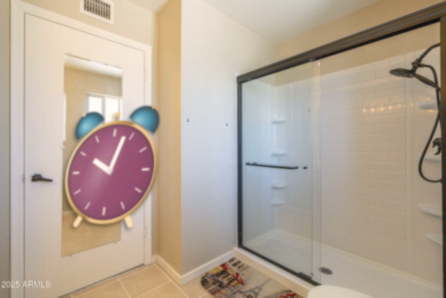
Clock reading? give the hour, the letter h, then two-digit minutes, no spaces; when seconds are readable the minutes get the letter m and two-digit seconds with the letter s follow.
10h03
